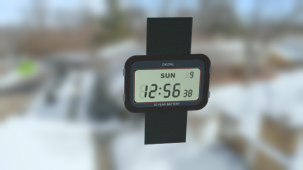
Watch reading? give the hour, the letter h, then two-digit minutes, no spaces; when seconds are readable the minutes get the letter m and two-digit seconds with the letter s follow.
12h56m38s
